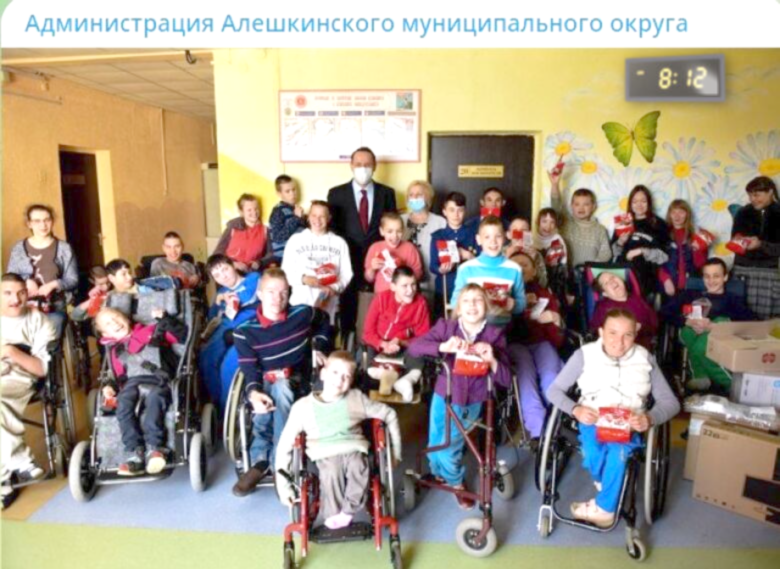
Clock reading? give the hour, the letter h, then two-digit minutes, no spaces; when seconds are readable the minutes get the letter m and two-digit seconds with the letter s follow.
8h12
